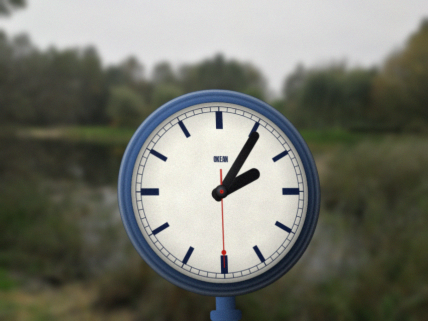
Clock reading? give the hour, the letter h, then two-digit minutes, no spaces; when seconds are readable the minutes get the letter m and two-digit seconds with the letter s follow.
2h05m30s
